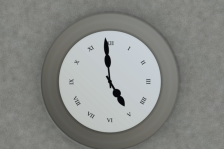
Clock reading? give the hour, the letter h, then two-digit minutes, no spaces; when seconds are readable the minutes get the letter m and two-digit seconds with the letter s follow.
4h59
